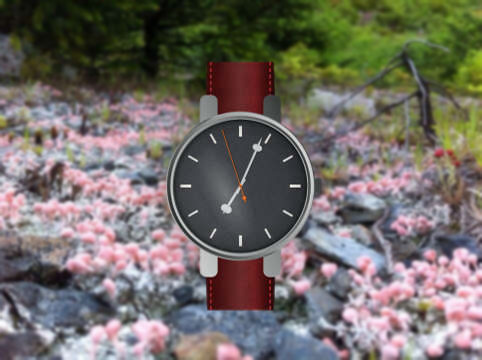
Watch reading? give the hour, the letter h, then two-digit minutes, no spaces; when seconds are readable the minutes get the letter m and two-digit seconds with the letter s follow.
7h03m57s
